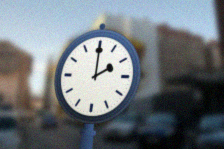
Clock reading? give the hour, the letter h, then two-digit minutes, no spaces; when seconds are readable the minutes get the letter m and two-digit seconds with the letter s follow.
2h00
